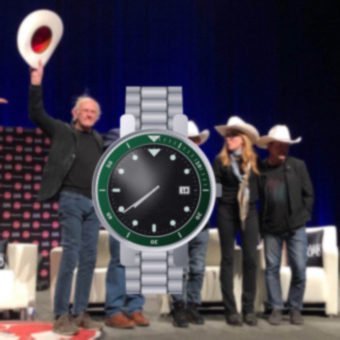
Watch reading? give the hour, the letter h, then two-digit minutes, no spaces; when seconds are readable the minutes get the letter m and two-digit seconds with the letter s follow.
7h39
